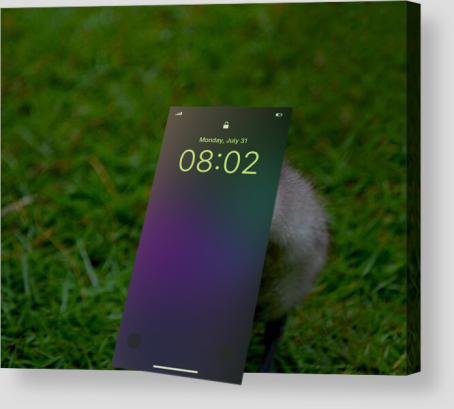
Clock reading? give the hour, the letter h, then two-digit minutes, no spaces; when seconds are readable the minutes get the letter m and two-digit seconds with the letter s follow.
8h02
